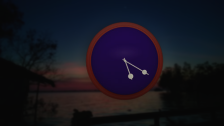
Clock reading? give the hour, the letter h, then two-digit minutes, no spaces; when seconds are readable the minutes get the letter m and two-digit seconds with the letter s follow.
5h20
